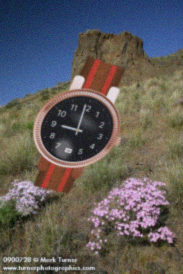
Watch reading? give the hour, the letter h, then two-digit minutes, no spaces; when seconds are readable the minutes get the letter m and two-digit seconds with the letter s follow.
8h59
